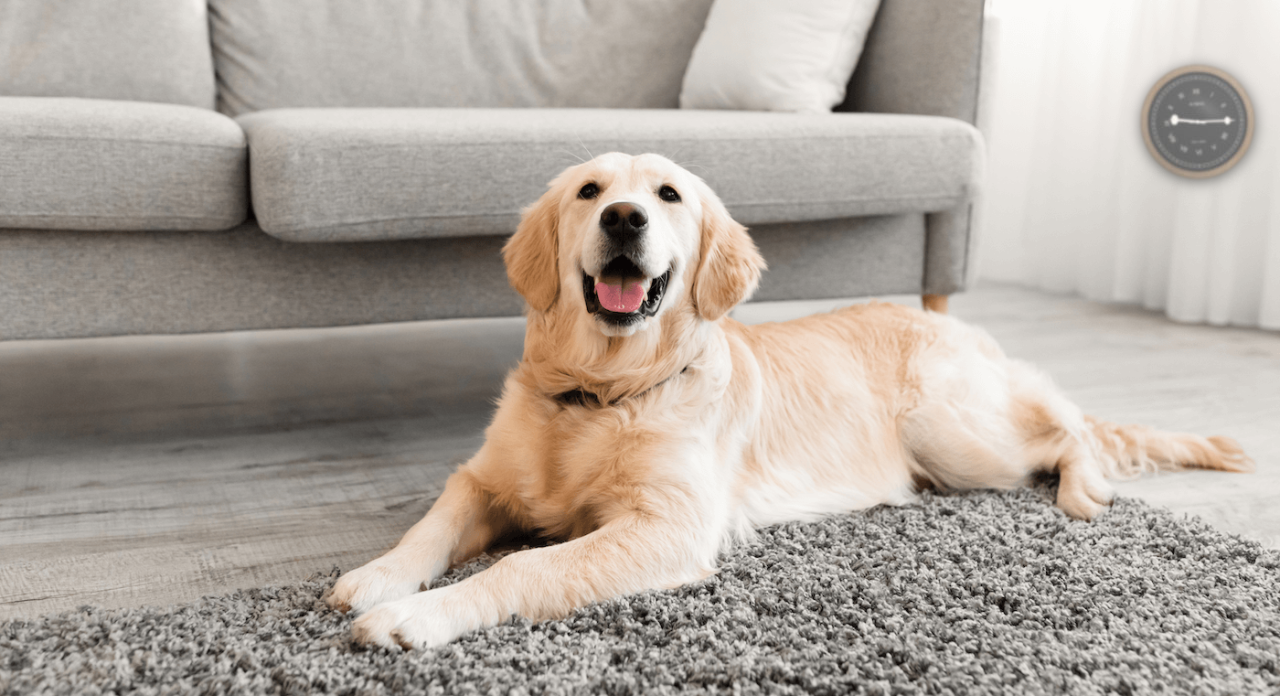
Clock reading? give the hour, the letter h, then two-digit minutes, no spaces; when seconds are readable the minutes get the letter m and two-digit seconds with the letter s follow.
9h15
